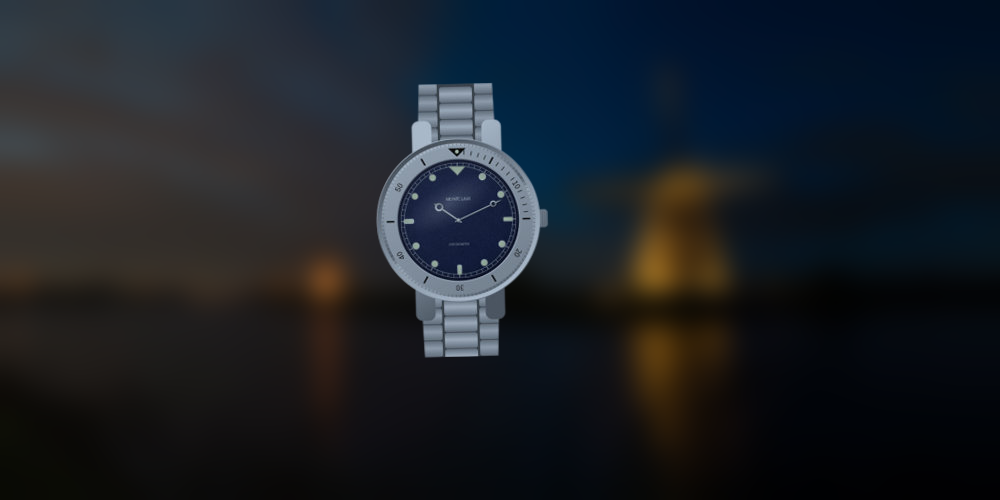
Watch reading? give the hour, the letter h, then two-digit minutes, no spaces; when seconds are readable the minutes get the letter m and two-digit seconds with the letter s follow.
10h11
